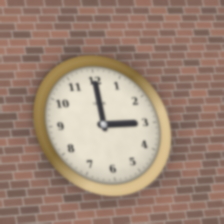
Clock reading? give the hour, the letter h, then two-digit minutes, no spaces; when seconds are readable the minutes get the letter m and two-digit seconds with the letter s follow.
3h00
